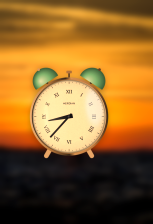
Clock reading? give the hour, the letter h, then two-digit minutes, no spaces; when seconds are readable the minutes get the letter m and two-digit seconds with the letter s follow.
8h37
